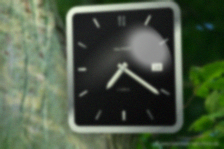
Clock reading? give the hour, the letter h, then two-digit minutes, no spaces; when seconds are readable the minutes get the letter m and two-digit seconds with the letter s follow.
7h21
